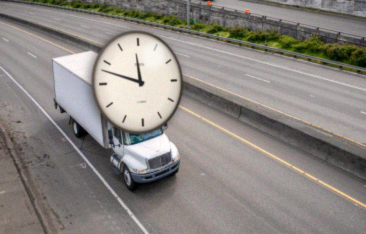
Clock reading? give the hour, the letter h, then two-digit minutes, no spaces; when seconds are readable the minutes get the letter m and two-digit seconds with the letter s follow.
11h48
